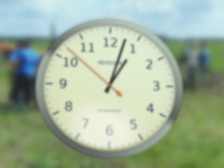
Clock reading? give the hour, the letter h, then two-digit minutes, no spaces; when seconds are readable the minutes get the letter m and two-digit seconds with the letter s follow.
1h02m52s
